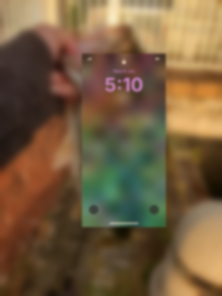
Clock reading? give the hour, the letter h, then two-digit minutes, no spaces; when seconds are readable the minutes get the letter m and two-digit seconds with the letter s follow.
5h10
